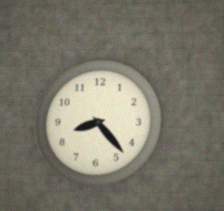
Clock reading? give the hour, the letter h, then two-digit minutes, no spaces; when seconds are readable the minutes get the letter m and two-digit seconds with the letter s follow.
8h23
